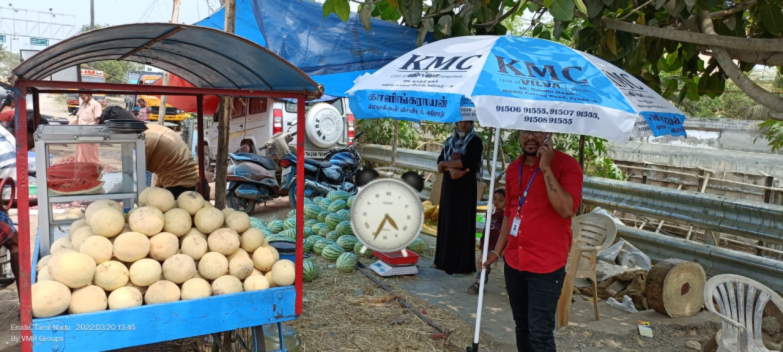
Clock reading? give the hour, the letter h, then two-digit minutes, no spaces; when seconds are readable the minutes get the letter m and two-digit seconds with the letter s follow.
4h34
